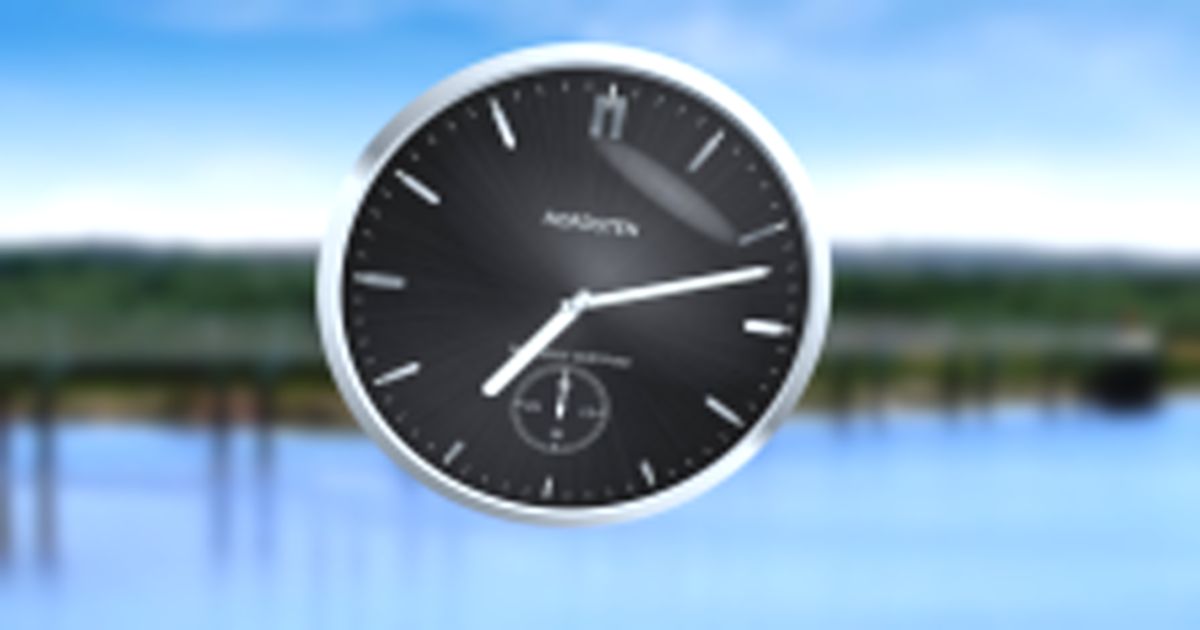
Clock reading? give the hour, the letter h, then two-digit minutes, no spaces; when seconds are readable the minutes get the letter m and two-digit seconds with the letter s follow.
7h12
